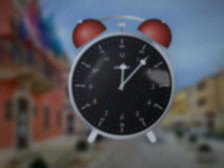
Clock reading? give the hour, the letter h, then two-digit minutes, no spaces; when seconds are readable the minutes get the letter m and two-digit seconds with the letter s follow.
12h07
